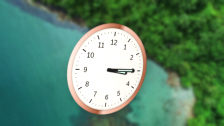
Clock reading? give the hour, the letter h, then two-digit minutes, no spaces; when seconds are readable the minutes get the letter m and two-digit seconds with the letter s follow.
3h15
